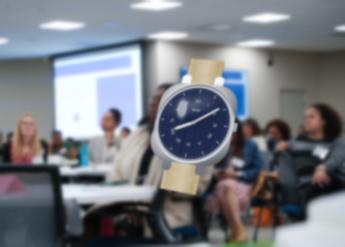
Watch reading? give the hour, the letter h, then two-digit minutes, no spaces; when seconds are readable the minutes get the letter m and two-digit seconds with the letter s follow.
8h09
